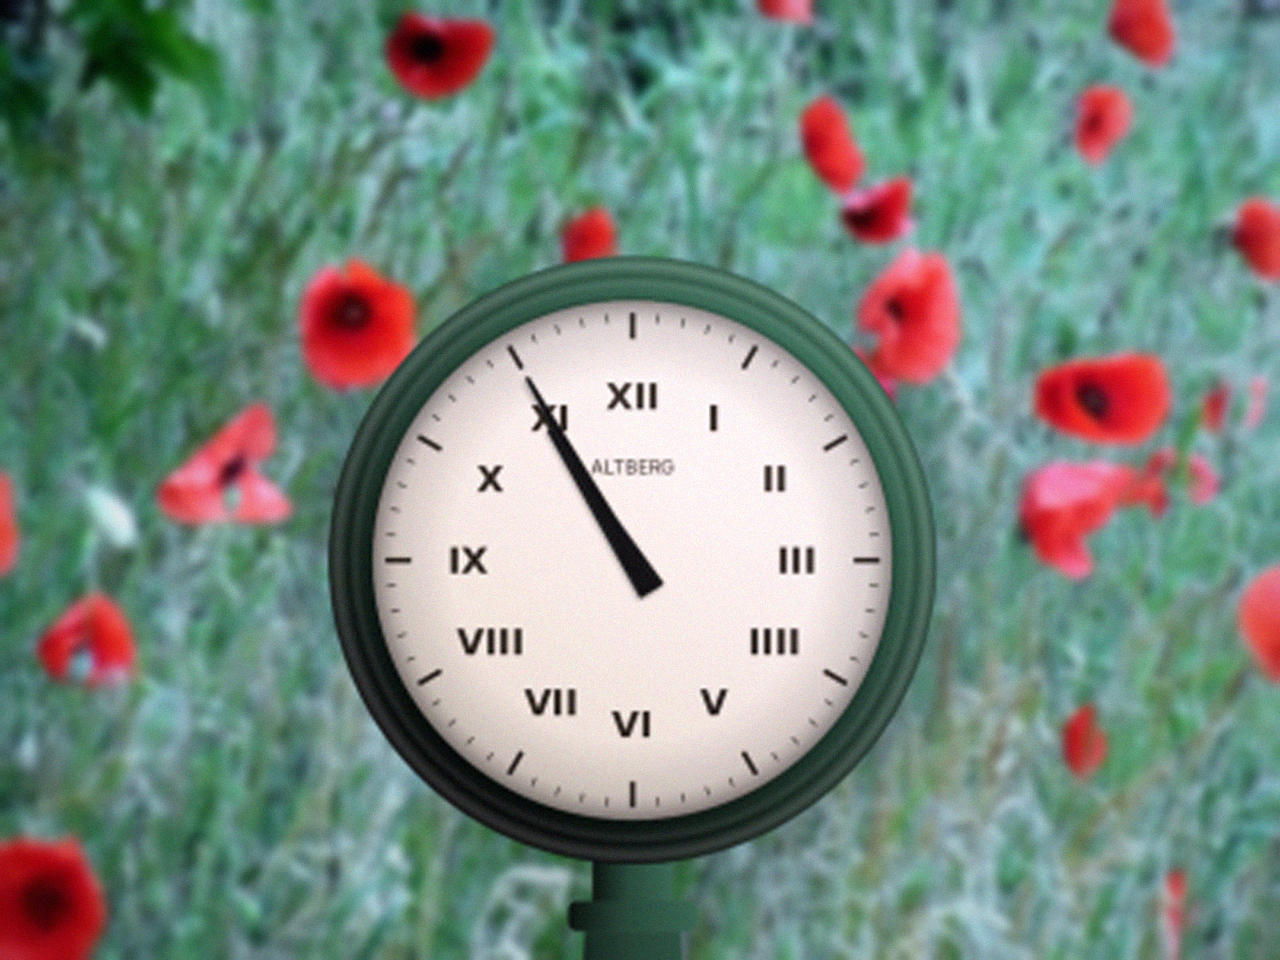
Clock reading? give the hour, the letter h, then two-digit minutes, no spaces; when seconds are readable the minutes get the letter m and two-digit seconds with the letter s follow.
10h55
